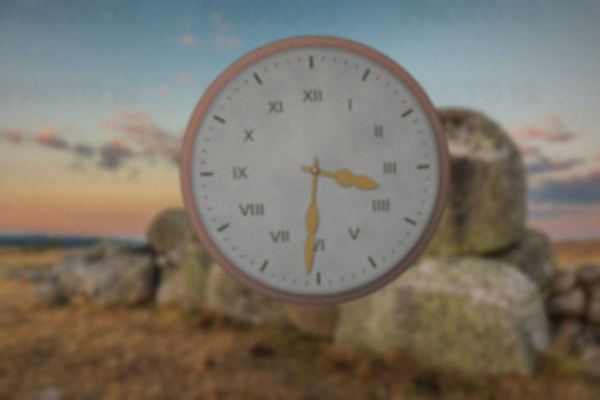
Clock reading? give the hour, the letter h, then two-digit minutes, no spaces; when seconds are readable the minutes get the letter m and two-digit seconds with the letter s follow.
3h31
